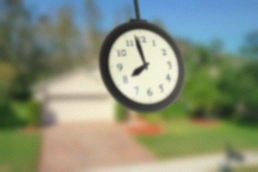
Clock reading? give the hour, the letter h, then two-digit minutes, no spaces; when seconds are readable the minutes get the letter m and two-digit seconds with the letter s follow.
7h58
